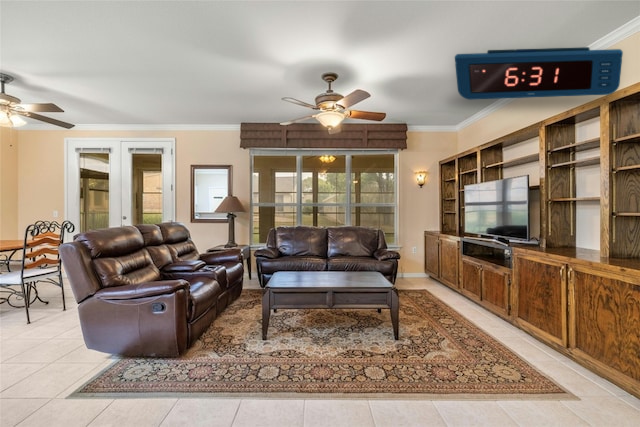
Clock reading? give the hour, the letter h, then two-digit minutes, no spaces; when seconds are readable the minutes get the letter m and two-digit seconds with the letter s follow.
6h31
